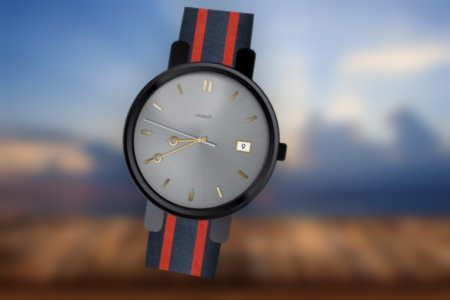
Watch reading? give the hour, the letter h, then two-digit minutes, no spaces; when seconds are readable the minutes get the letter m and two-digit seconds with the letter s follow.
8h39m47s
